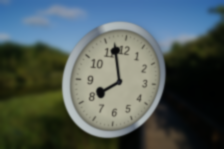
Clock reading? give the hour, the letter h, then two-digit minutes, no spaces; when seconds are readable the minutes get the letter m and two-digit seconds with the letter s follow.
7h57
